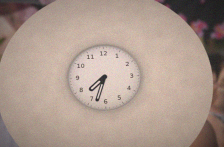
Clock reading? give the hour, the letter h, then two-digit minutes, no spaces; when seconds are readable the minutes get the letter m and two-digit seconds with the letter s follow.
7h33
